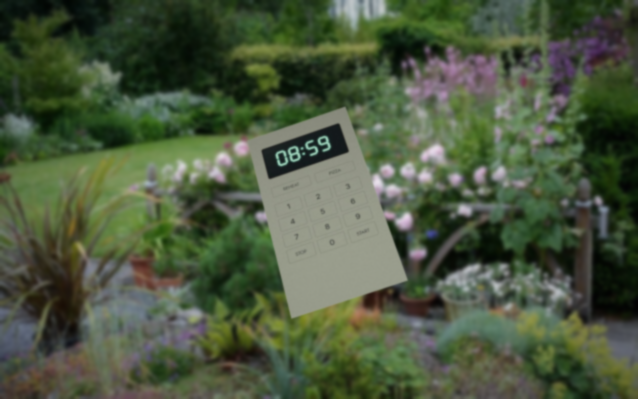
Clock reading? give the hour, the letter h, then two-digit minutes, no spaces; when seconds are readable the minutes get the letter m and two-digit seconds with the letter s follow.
8h59
